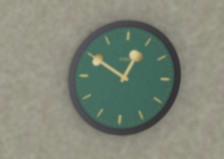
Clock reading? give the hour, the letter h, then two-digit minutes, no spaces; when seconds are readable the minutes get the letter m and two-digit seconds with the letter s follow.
12h50
